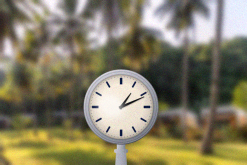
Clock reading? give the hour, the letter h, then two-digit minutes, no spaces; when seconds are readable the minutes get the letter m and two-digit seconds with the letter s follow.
1h11
